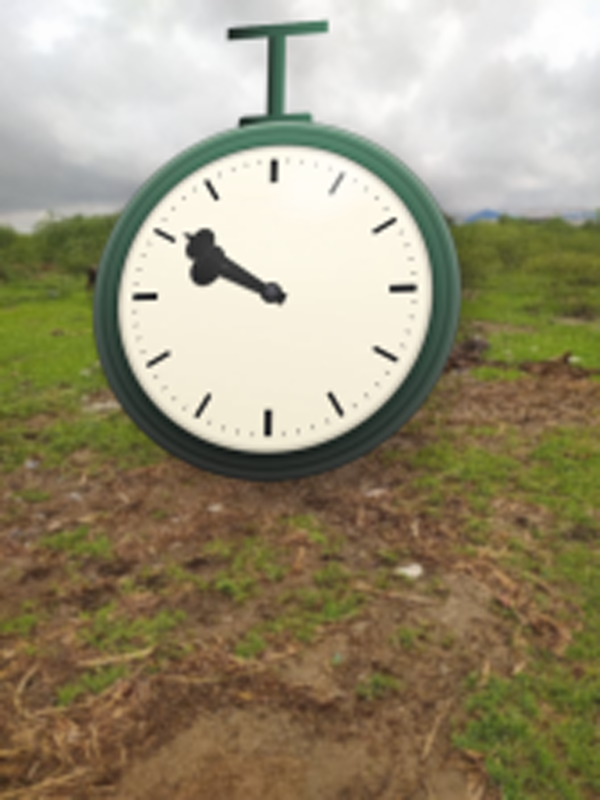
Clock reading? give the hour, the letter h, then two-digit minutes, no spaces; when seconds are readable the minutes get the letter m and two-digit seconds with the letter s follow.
9h51
